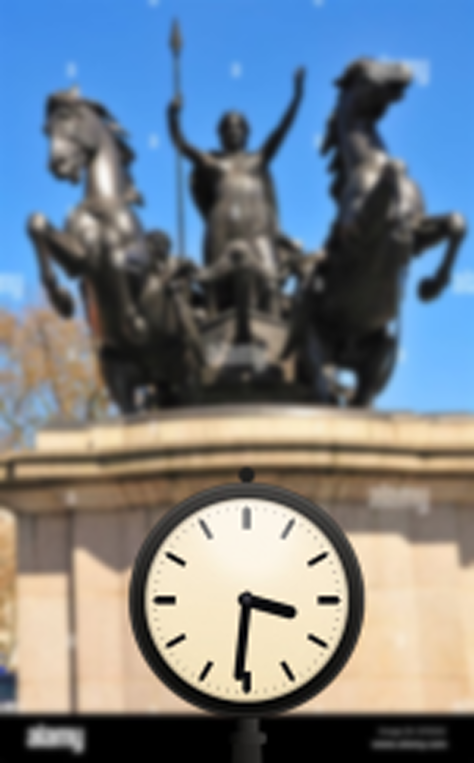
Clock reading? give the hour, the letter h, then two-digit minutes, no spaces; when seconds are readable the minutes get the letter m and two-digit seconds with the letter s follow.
3h31
